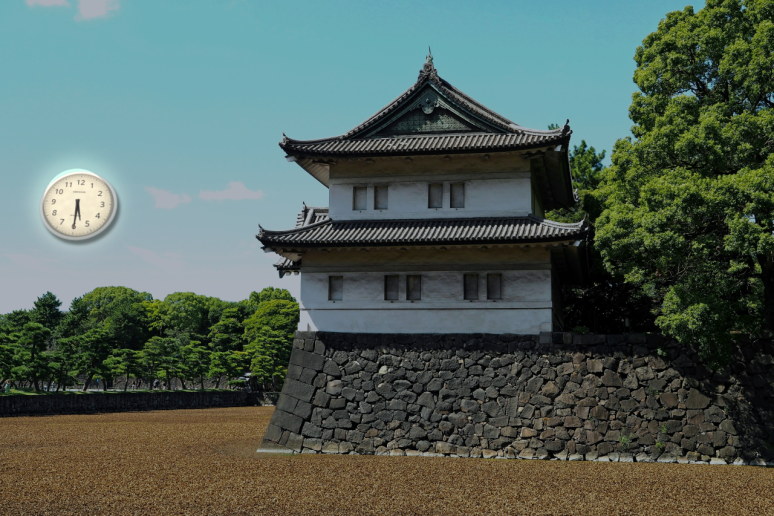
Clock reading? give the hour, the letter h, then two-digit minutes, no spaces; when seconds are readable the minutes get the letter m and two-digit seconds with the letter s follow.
5h30
